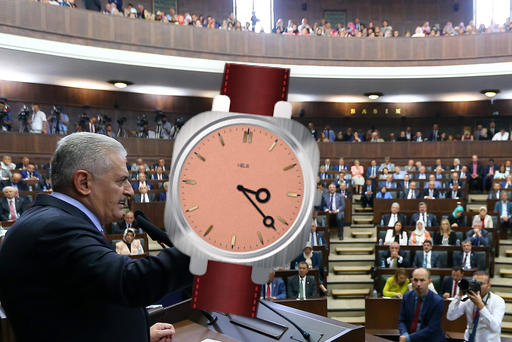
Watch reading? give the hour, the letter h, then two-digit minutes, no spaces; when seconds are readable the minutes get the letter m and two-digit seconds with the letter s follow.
3h22
